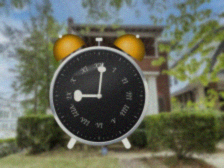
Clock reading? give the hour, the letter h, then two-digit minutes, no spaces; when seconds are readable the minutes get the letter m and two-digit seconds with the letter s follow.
9h01
